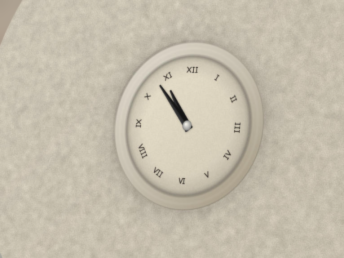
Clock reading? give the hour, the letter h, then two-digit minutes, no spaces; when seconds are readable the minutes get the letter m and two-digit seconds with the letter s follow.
10h53
